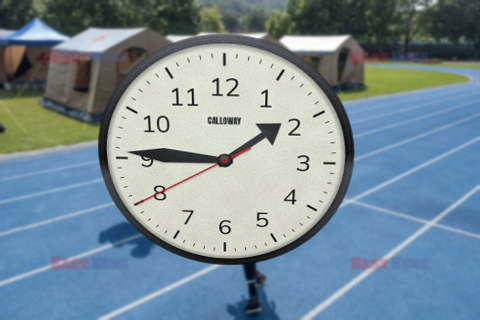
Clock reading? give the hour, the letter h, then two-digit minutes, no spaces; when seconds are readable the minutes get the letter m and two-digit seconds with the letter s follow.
1h45m40s
